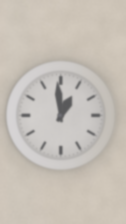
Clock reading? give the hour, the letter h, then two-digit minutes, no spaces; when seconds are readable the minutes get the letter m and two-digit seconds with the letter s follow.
12h59
